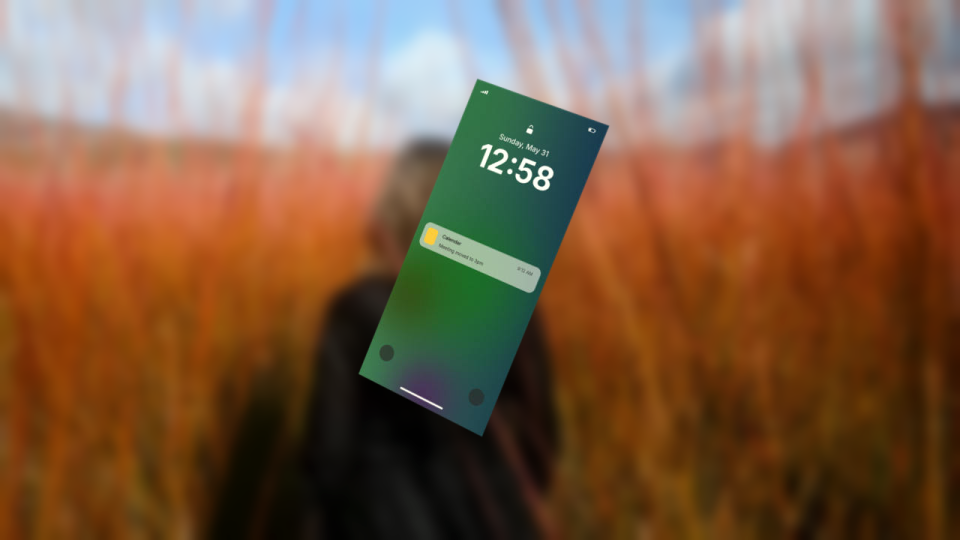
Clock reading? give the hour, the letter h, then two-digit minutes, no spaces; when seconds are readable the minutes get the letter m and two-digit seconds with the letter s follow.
12h58
